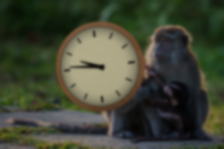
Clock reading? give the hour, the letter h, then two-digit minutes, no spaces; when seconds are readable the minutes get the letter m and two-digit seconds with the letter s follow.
9h46
